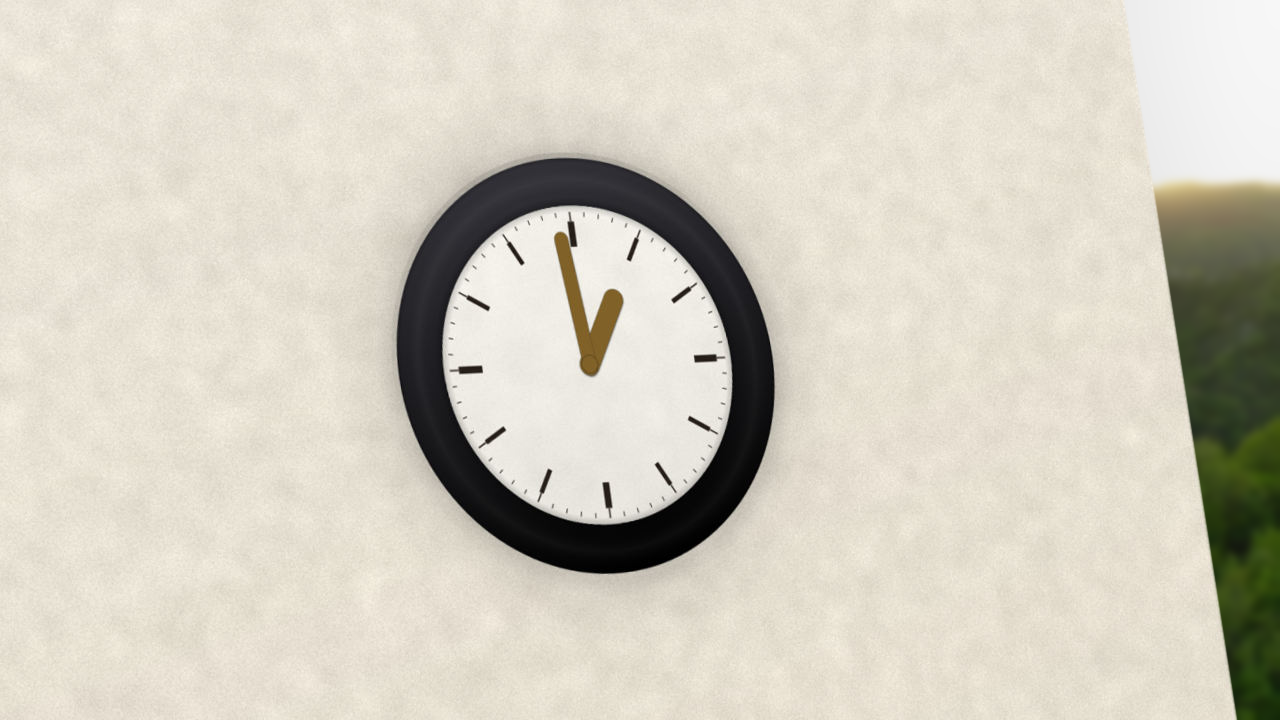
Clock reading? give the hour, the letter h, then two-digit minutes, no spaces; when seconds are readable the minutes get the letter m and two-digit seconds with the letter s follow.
12h59
